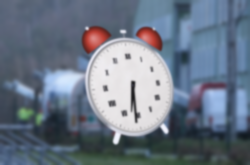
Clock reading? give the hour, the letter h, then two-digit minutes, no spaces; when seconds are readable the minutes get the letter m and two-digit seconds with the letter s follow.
6h31
